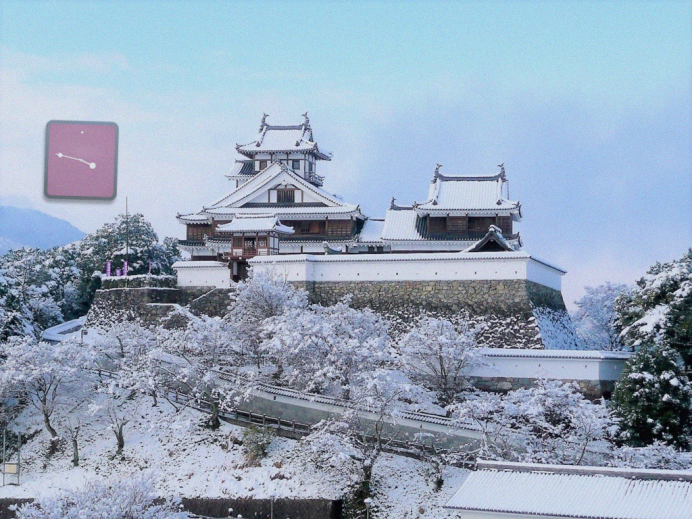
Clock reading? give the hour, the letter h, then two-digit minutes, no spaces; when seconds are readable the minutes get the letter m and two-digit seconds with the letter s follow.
3h47
